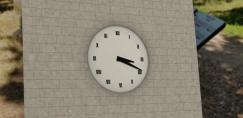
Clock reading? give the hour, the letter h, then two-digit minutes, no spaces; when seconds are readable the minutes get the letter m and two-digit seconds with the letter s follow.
3h19
